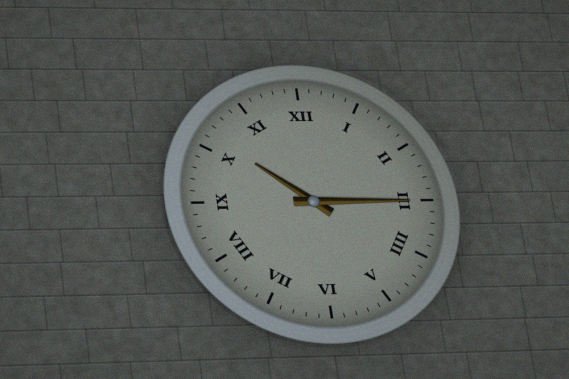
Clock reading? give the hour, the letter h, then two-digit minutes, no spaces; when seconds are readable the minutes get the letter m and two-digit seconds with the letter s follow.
10h15
